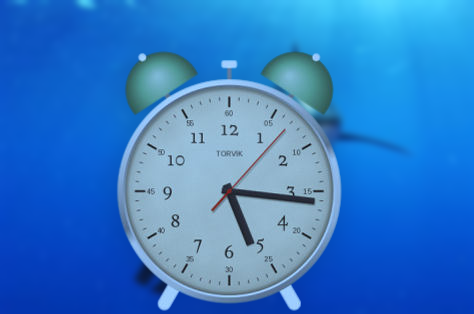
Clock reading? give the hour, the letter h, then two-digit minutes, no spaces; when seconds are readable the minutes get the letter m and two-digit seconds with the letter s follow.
5h16m07s
